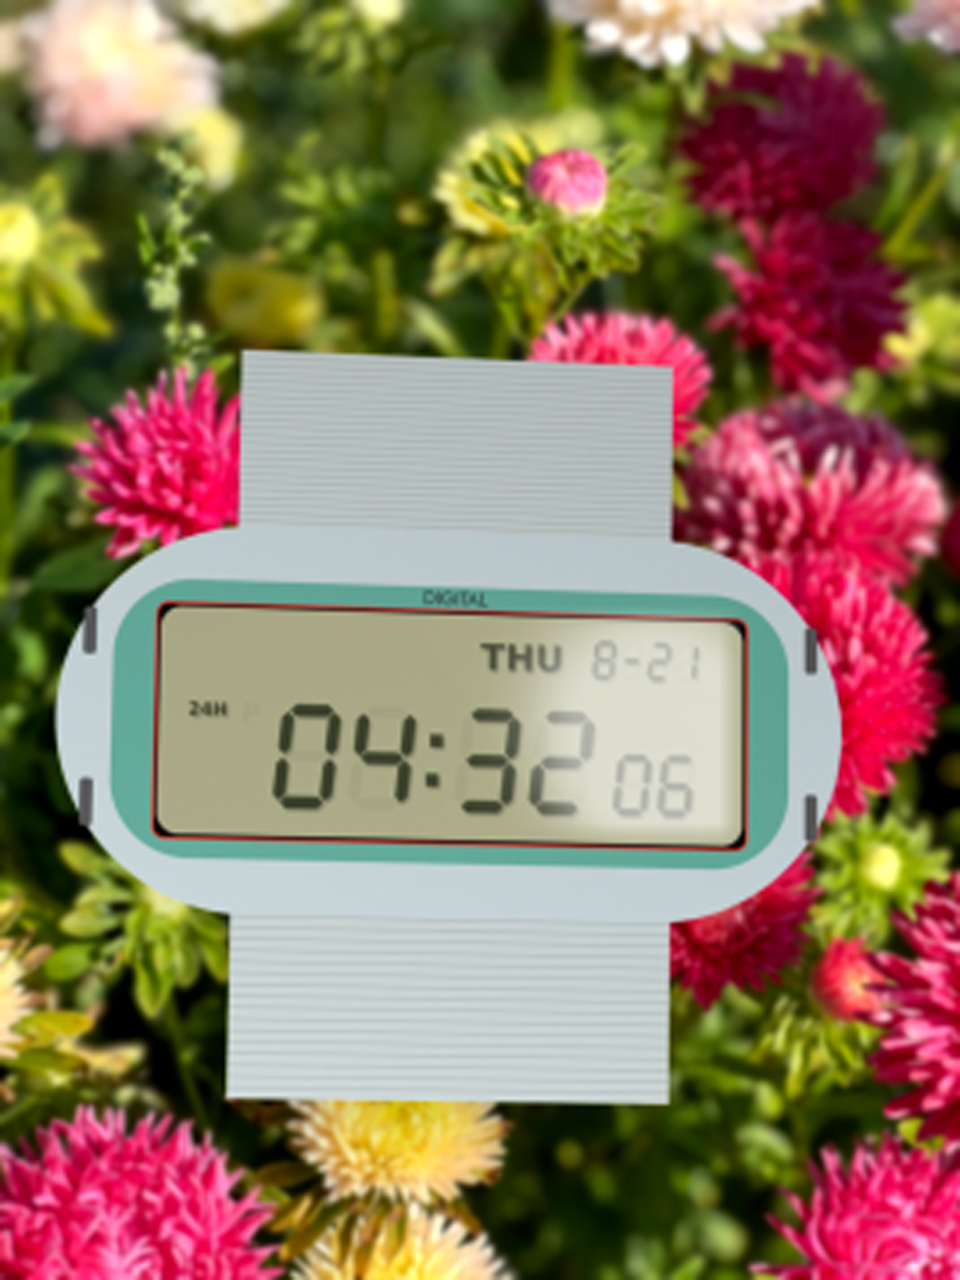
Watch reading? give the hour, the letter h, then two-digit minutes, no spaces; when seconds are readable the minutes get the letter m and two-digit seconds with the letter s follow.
4h32m06s
